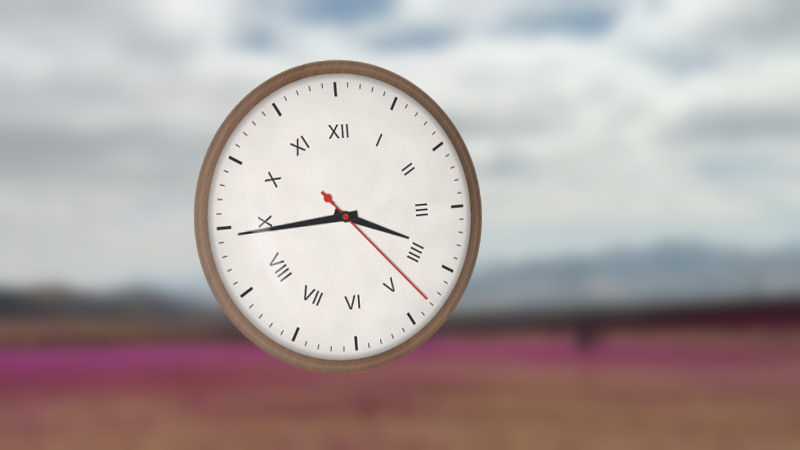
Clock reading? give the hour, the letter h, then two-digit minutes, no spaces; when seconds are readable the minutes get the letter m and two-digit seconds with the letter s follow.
3h44m23s
